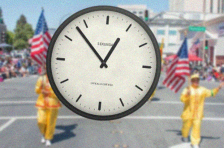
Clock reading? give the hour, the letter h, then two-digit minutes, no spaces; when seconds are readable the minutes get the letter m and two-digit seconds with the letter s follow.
12h53
